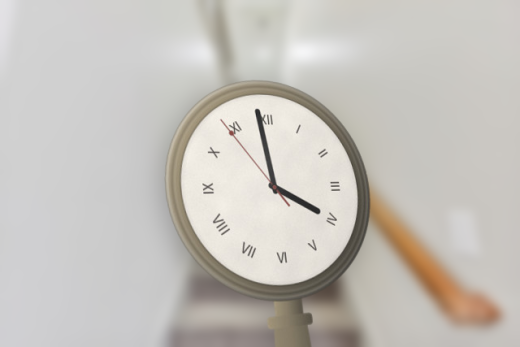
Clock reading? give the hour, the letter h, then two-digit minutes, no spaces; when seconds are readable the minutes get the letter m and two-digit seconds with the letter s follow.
3h58m54s
